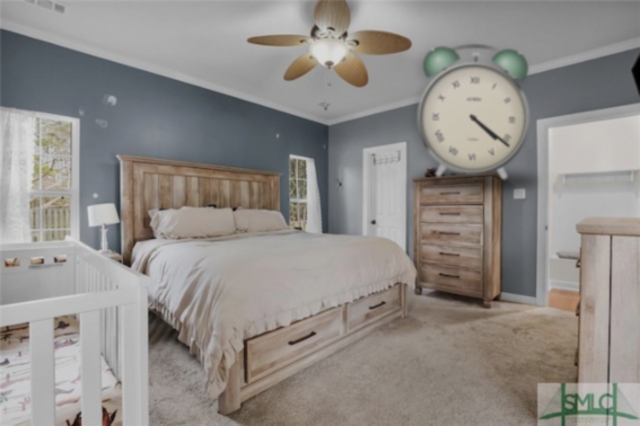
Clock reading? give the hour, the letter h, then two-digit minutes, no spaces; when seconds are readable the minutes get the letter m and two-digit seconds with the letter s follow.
4h21
